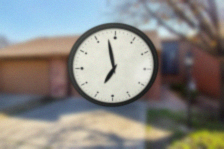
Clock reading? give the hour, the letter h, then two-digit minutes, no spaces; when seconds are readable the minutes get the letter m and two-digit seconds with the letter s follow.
6h58
